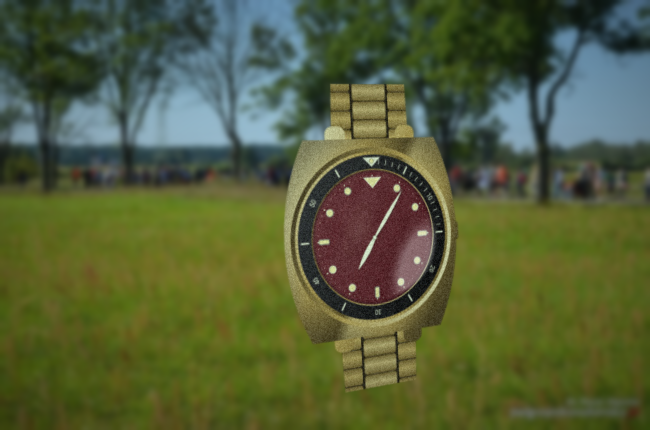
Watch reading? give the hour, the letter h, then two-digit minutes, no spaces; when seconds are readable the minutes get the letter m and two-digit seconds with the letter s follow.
7h06
